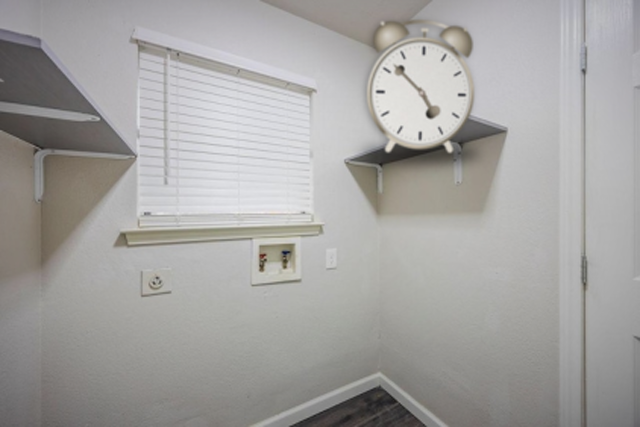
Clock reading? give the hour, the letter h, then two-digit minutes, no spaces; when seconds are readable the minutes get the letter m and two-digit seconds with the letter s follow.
4h52
